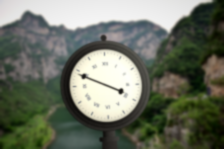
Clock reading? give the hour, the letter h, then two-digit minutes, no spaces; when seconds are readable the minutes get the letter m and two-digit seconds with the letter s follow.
3h49
